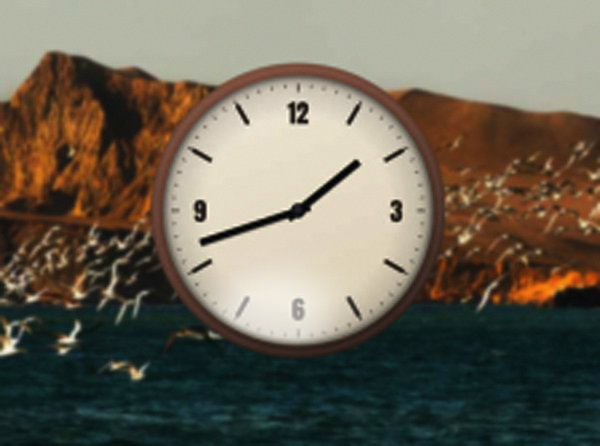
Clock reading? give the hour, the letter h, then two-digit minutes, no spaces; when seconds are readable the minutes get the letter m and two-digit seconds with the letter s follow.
1h42
